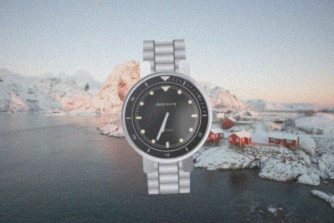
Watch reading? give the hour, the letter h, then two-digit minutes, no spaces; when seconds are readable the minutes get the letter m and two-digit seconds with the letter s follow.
6h34
